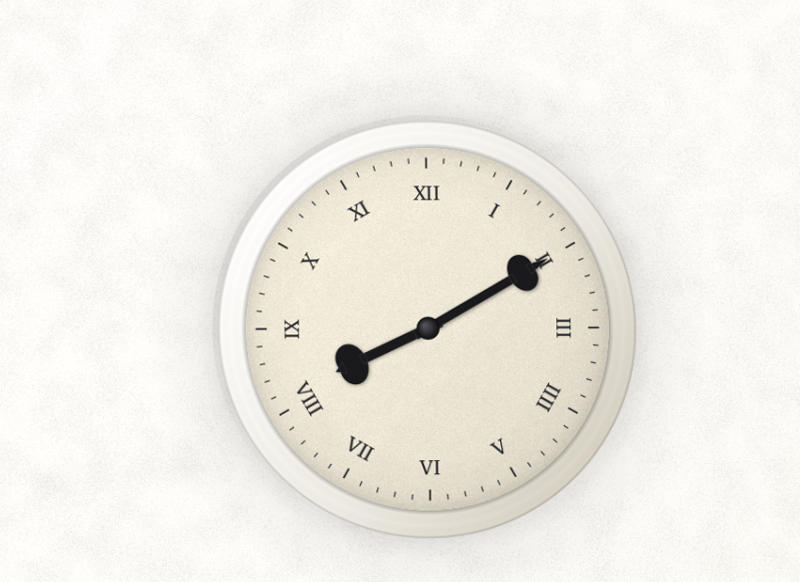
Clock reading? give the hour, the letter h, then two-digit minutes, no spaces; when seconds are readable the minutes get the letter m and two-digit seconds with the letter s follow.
8h10
